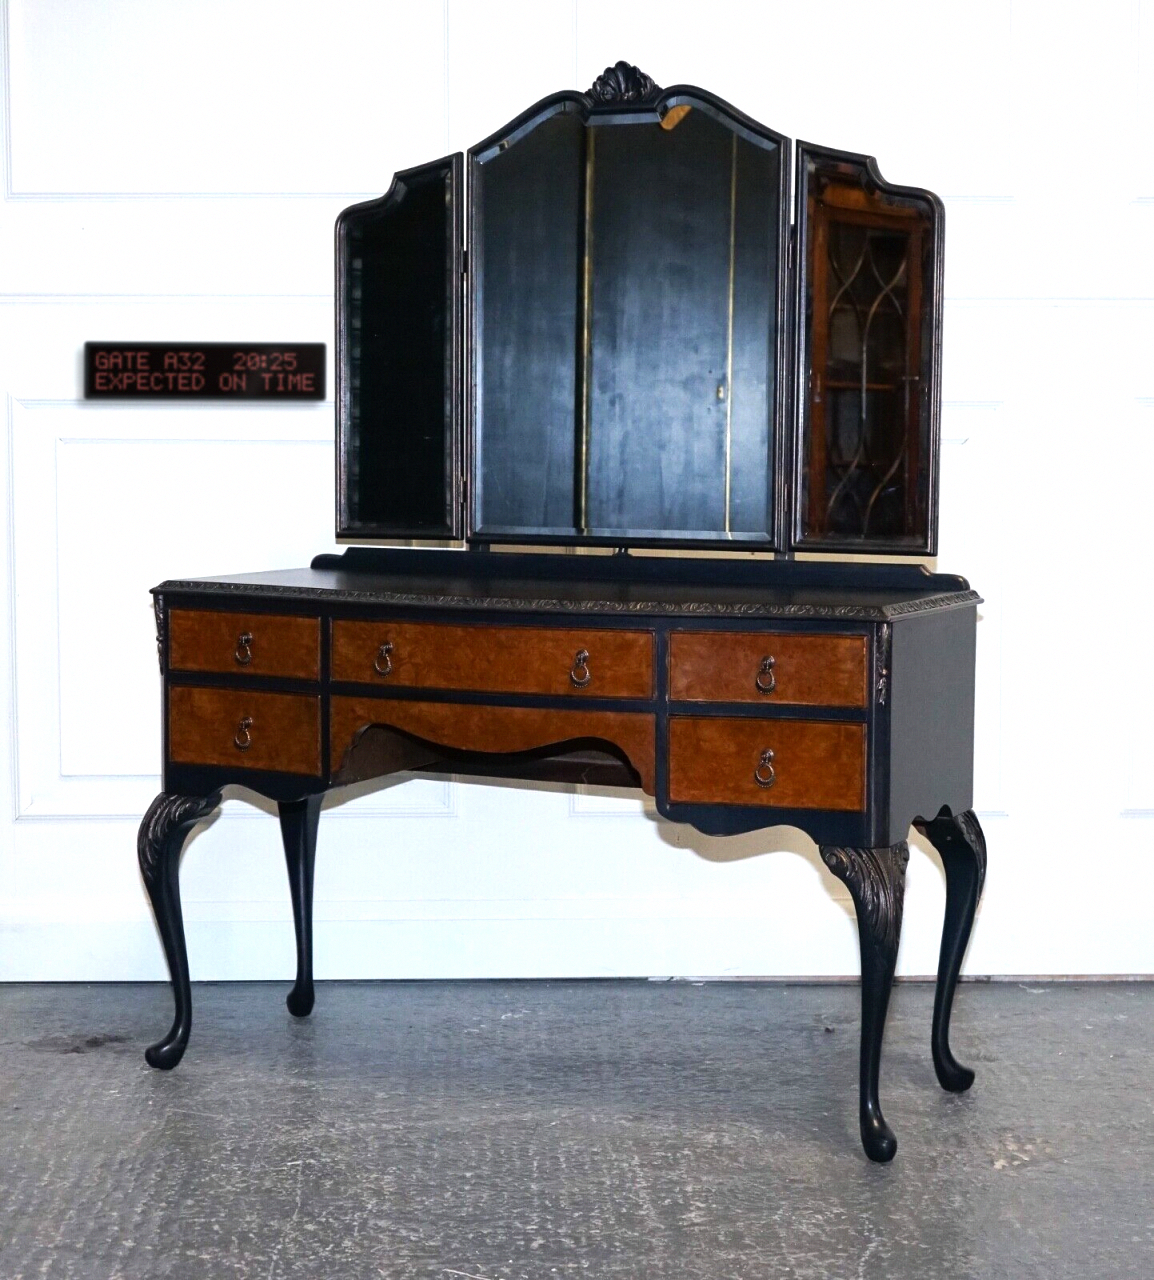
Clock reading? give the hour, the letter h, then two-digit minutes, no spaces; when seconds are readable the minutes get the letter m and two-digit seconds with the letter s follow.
20h25
